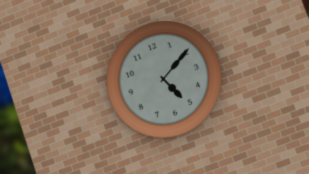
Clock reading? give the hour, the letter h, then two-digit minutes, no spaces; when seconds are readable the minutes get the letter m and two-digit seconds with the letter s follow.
5h10
